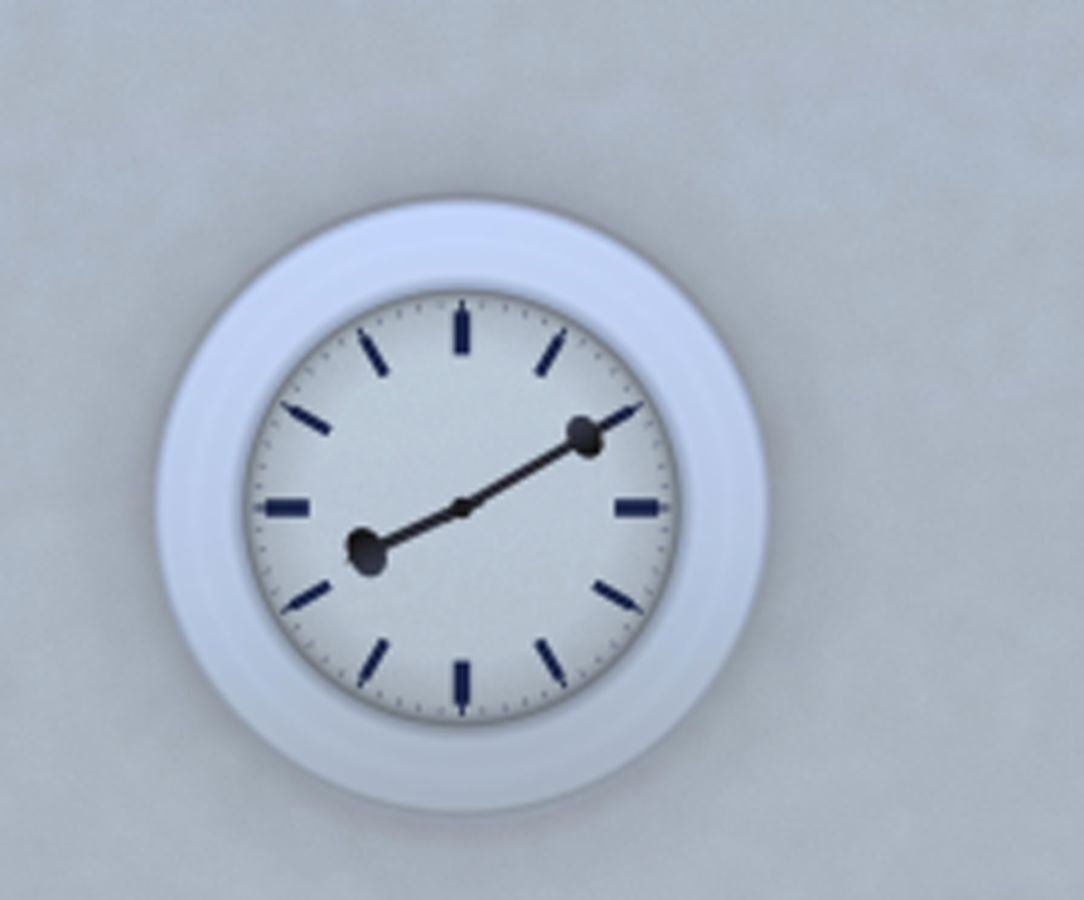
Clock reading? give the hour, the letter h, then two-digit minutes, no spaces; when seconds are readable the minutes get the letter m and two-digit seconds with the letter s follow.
8h10
